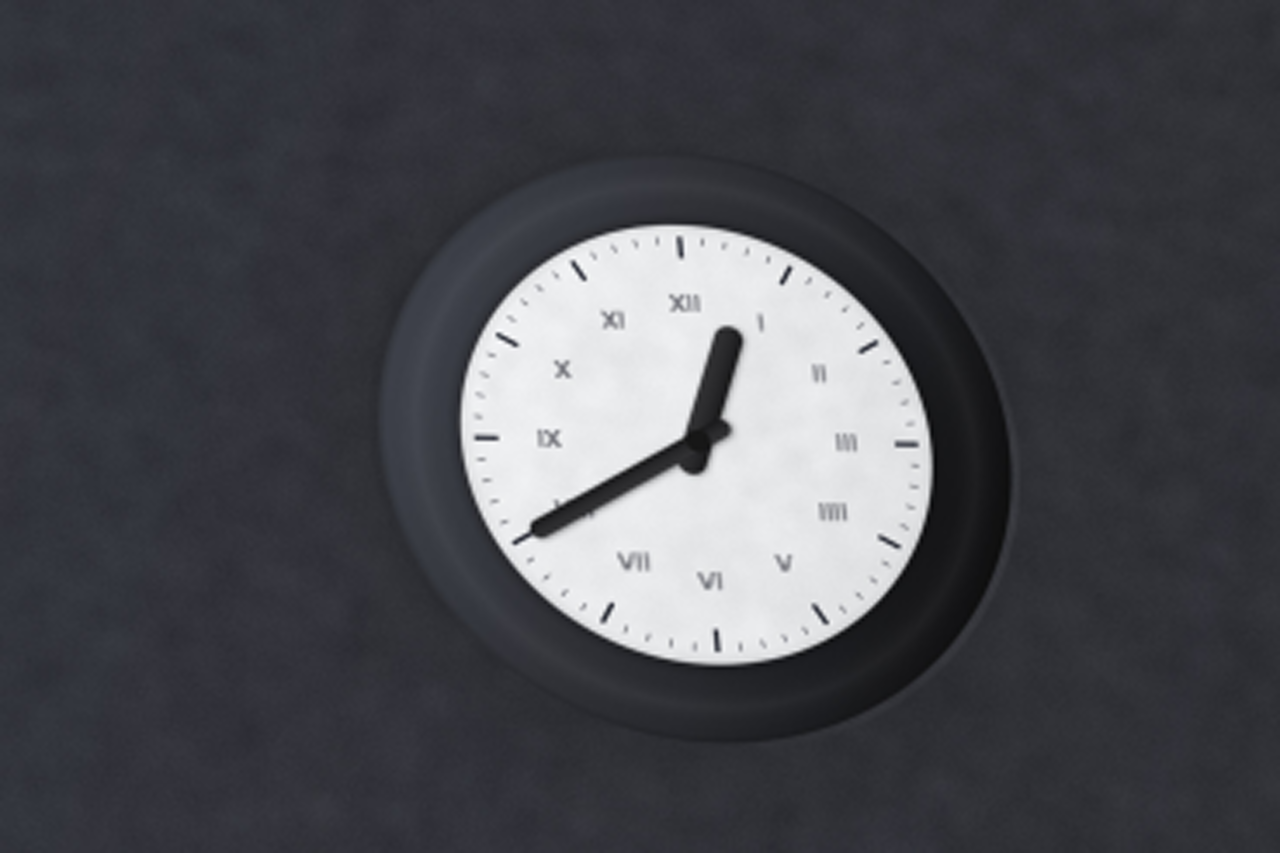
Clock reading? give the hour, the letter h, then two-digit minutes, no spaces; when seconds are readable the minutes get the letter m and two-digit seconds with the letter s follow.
12h40
